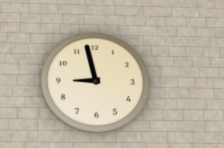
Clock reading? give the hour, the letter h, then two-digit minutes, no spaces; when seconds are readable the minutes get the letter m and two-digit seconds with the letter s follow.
8h58
